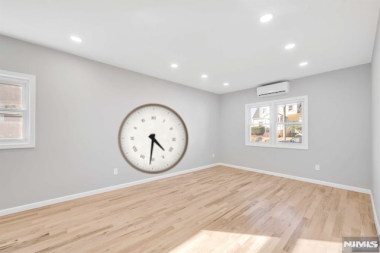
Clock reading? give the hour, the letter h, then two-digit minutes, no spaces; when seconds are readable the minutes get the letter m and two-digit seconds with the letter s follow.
4h31
